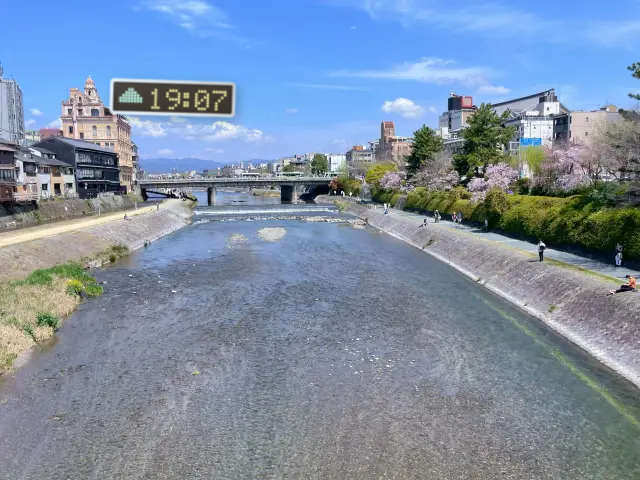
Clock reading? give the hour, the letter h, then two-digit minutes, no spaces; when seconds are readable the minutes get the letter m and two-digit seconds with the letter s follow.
19h07
